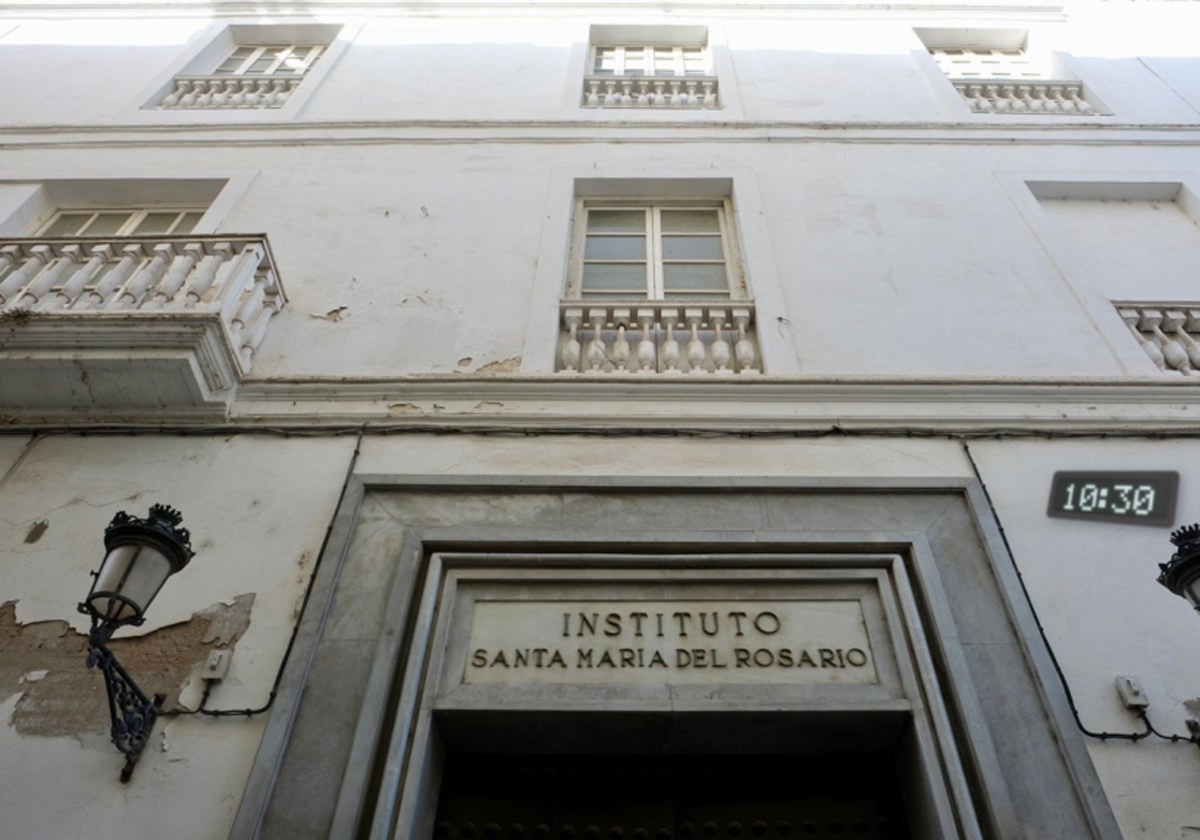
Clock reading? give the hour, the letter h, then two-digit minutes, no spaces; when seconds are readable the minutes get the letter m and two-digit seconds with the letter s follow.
10h30
